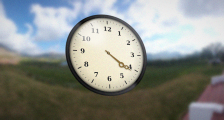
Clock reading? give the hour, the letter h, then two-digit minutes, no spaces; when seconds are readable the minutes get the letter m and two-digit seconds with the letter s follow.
4h21
